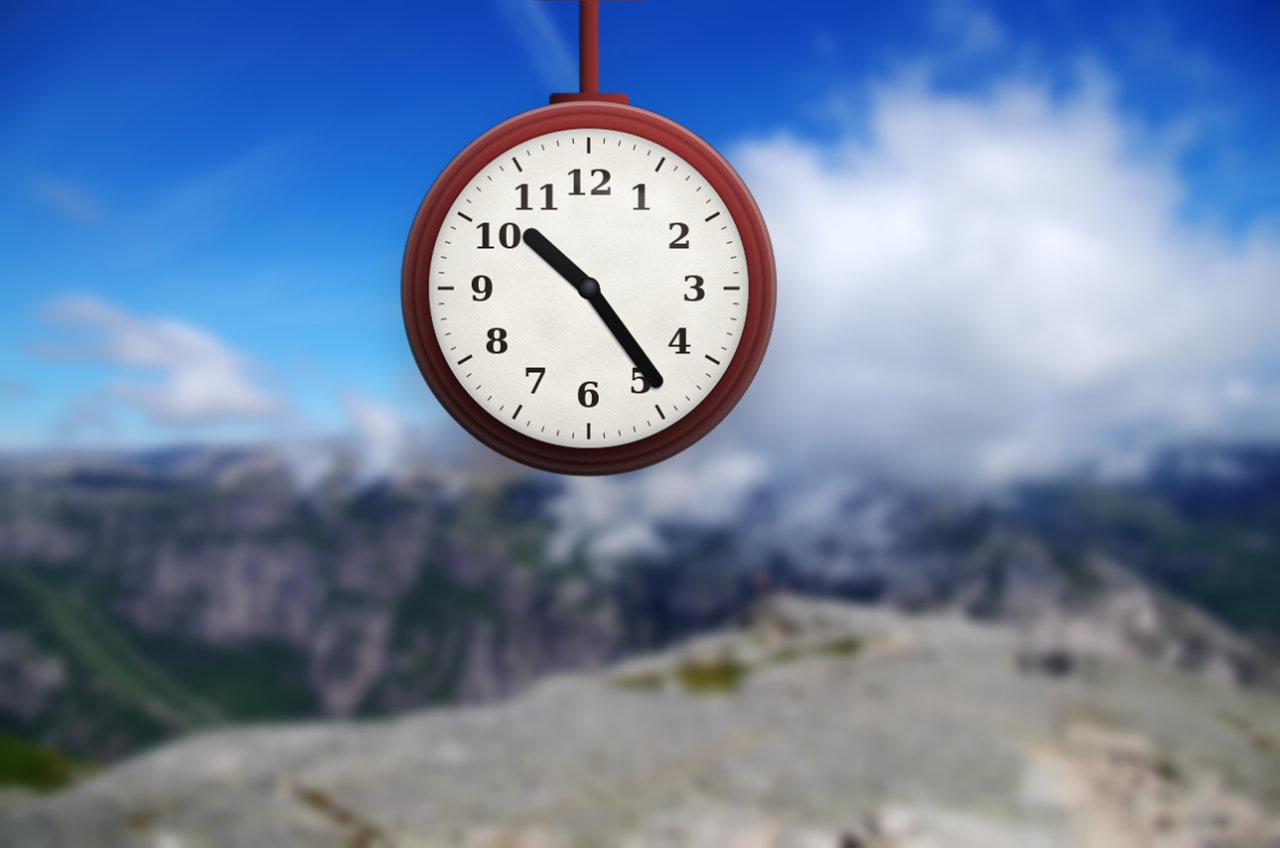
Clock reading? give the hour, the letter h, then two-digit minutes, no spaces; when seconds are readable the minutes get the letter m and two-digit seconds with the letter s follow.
10h24
